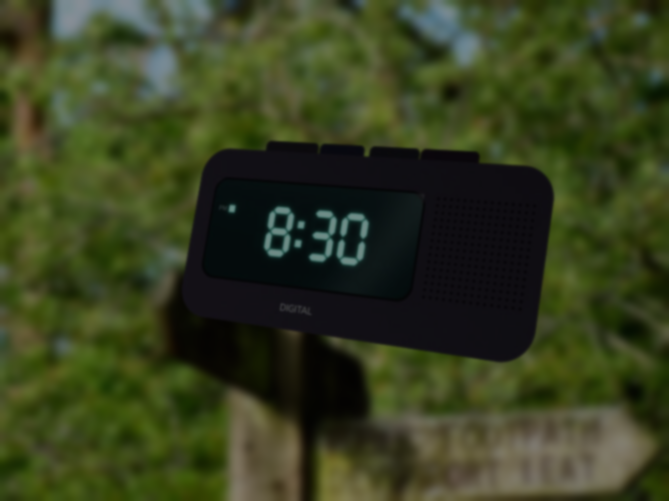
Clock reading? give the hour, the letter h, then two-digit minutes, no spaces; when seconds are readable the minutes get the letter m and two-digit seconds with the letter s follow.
8h30
